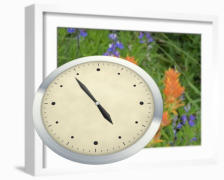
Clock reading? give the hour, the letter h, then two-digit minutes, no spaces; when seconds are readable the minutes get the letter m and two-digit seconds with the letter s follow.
4h54
